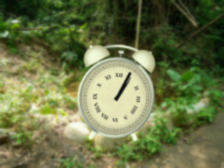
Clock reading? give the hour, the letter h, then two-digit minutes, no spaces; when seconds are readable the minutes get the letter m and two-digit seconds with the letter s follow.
1h04
